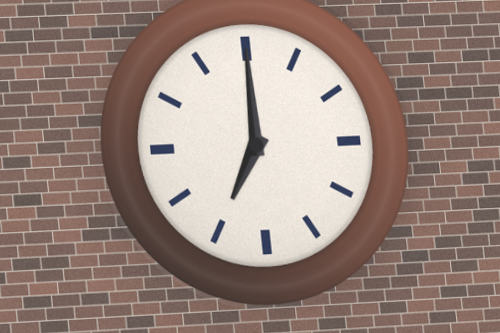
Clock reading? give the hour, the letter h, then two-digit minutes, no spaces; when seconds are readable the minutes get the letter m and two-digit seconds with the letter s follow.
7h00
